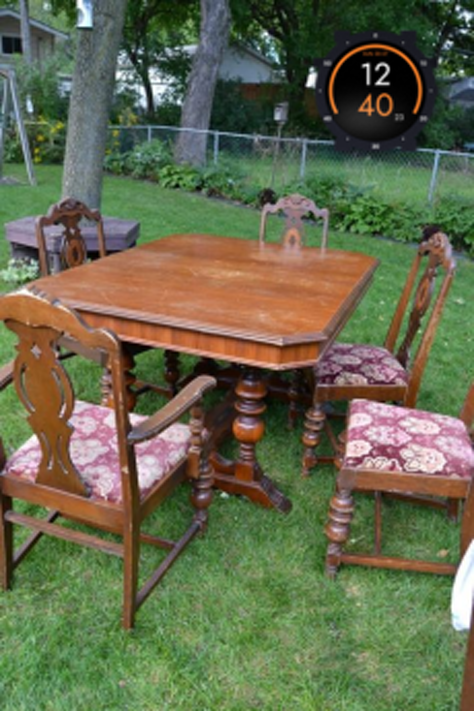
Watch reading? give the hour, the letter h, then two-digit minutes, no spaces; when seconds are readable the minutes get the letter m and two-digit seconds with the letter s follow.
12h40
